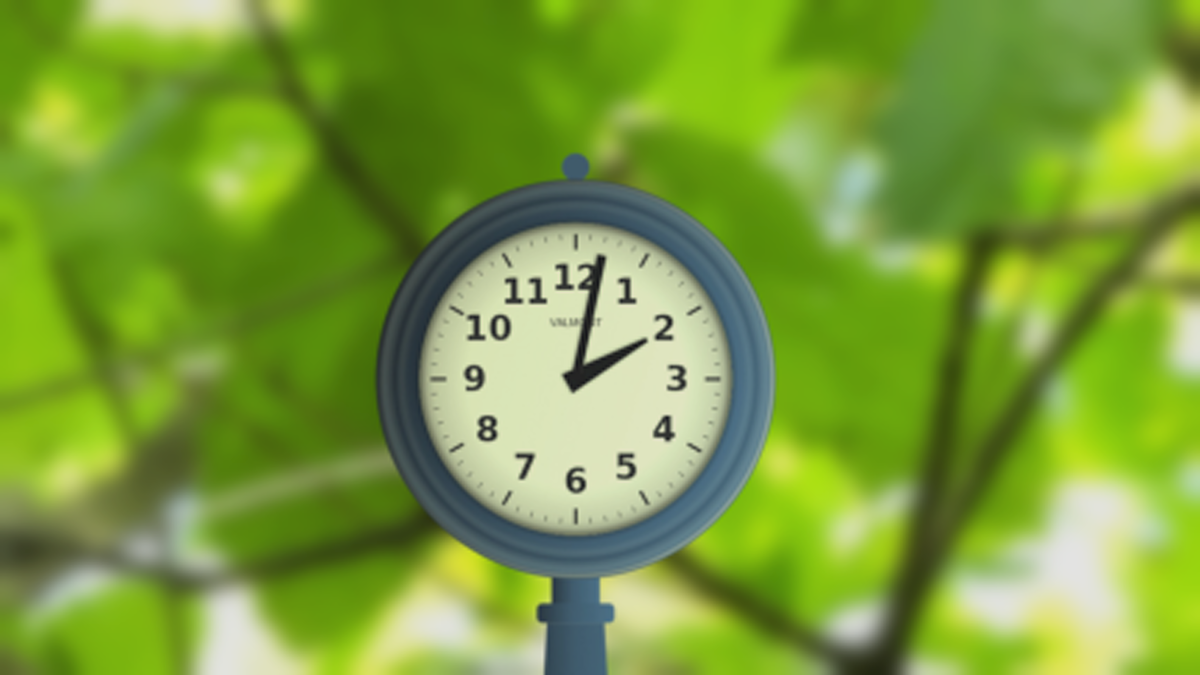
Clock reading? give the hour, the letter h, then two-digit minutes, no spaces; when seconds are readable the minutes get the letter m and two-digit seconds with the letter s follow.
2h02
